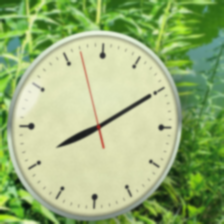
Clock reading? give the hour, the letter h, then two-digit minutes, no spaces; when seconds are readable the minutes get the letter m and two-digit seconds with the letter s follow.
8h09m57s
